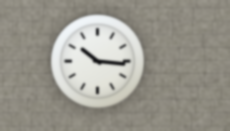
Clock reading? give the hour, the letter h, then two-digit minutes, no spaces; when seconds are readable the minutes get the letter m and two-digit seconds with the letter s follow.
10h16
